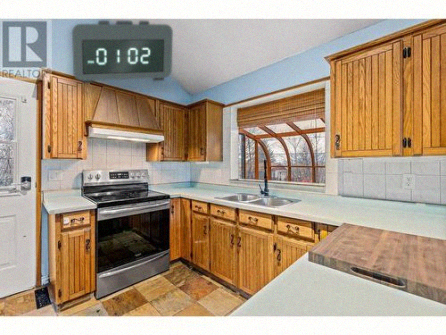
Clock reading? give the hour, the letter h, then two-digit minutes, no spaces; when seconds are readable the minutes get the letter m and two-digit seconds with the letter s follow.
1h02
